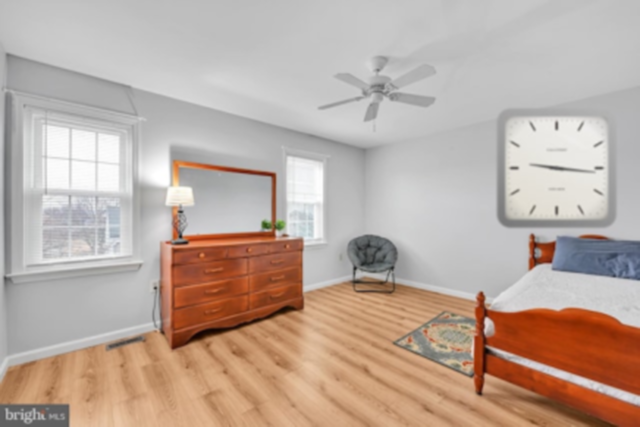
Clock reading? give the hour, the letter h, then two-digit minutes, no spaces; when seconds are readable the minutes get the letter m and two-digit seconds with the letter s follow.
9h16
